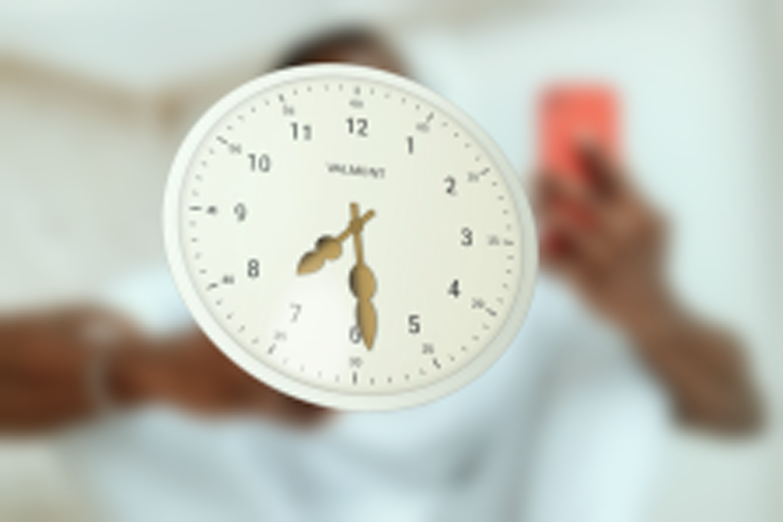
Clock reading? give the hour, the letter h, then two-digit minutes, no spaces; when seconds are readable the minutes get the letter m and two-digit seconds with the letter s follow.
7h29
